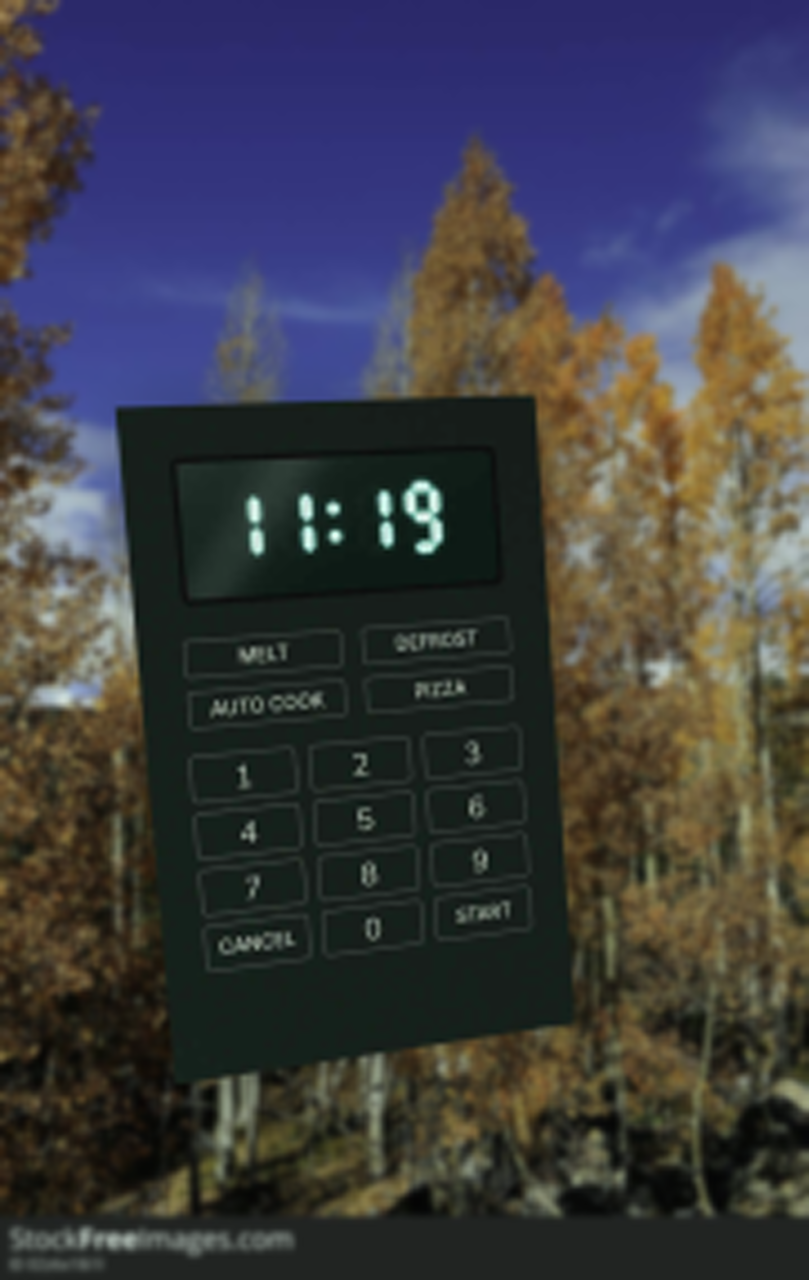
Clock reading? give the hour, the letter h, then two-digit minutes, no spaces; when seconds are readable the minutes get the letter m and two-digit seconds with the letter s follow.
11h19
